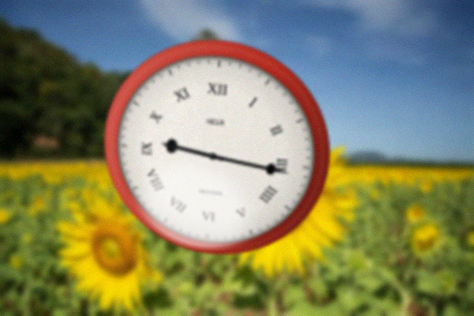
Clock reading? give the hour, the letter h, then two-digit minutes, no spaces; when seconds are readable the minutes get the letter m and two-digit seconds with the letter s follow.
9h16
